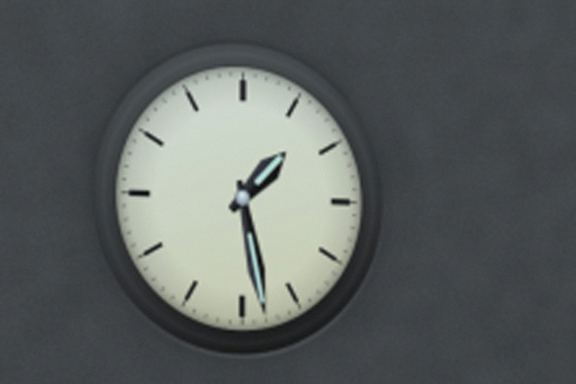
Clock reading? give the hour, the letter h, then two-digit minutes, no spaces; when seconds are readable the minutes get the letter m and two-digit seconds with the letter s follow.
1h28
